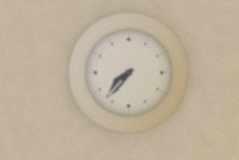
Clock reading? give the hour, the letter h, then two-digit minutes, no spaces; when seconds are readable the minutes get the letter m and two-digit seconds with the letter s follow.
7h37
